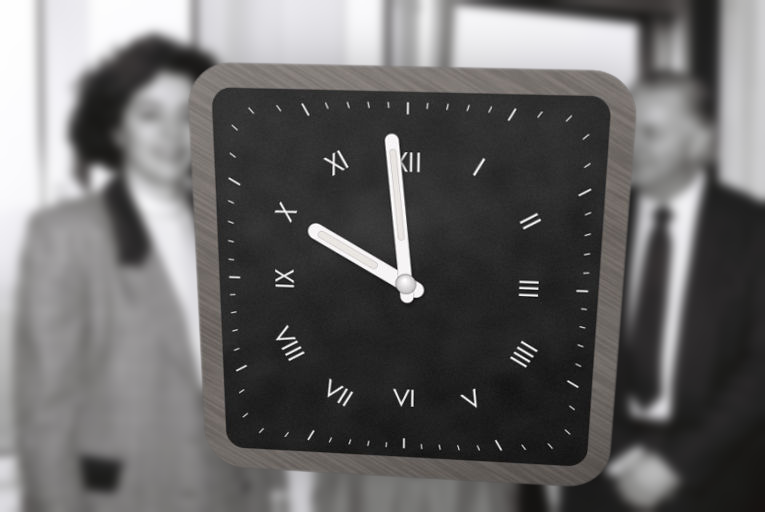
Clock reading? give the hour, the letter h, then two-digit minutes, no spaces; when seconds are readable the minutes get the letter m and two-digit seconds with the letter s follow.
9h59
